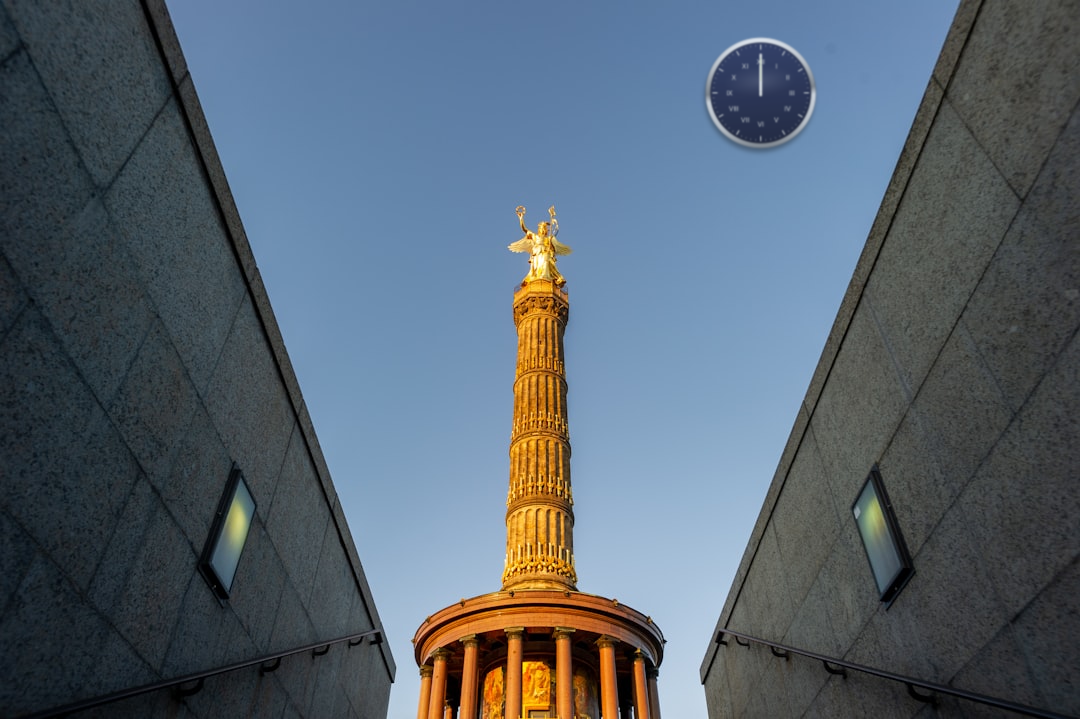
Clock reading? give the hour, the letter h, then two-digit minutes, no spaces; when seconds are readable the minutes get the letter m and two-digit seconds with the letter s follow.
12h00
